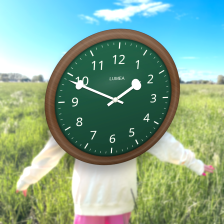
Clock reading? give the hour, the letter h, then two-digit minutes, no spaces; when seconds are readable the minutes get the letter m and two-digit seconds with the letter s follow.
1h49
